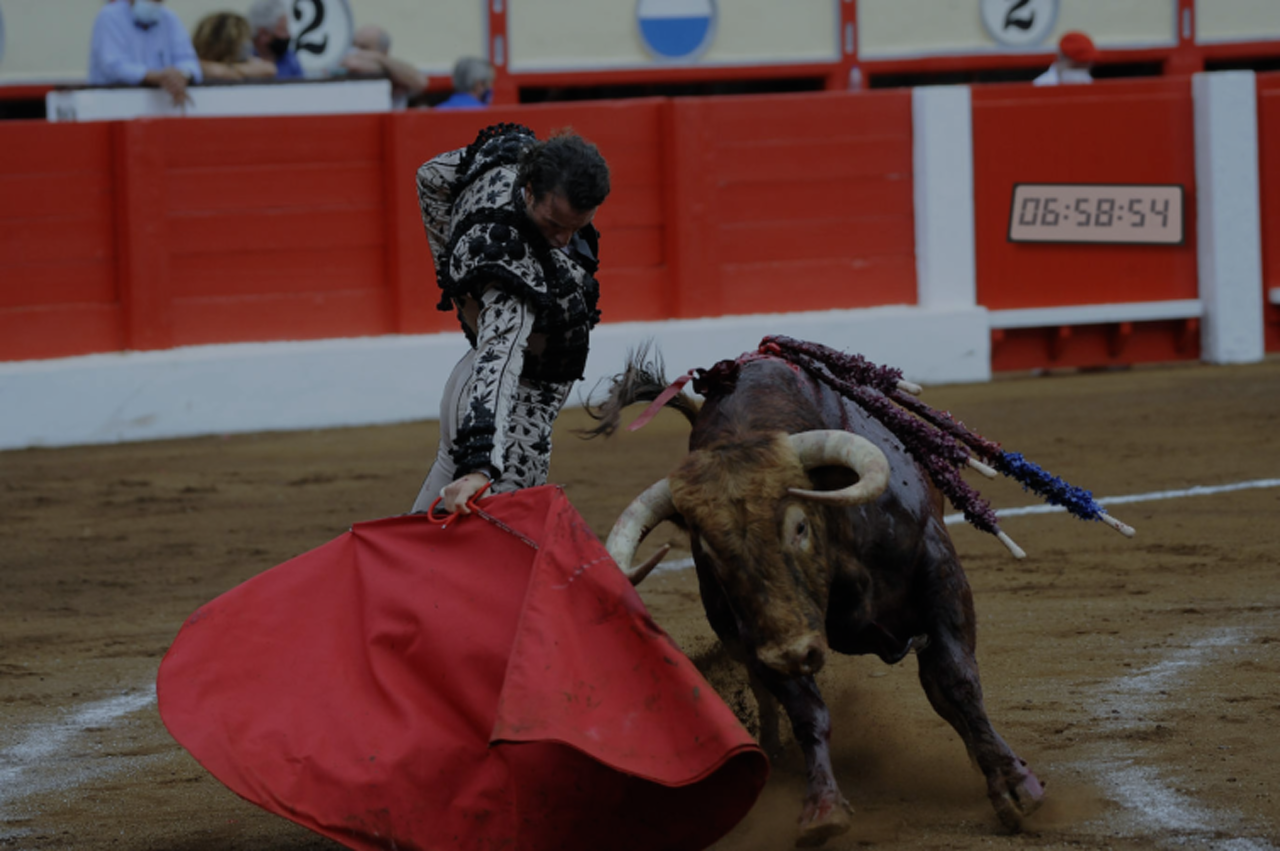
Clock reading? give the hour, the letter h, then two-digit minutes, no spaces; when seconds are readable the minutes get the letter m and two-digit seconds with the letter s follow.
6h58m54s
